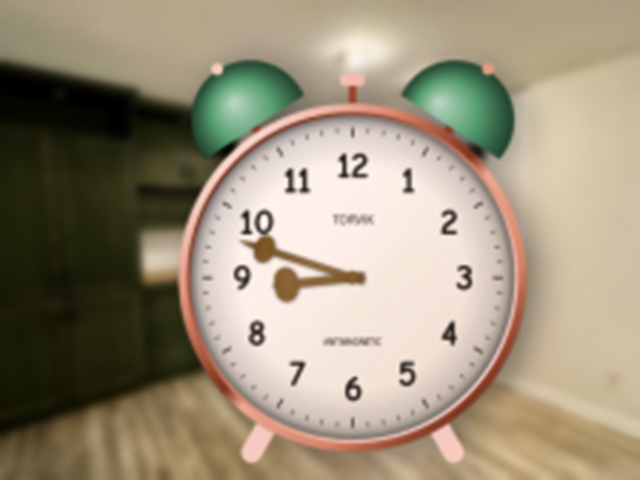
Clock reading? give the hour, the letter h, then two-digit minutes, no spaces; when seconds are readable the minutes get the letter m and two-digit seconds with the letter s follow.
8h48
